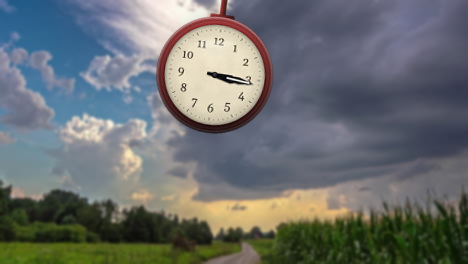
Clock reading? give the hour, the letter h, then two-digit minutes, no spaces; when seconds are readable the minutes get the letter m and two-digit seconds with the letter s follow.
3h16
